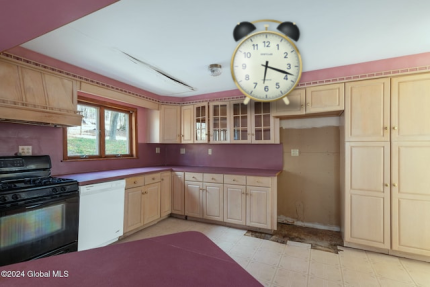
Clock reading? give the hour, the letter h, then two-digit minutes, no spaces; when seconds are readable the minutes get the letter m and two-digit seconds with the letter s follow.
6h18
